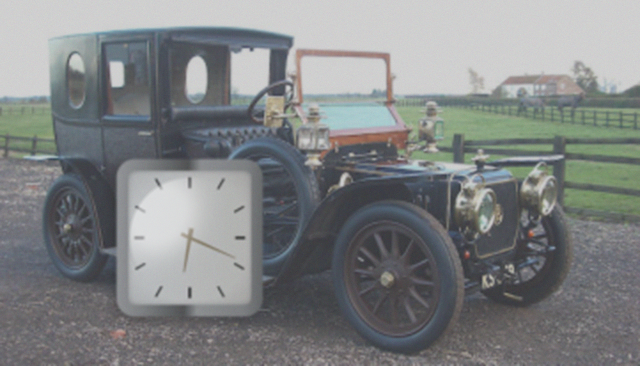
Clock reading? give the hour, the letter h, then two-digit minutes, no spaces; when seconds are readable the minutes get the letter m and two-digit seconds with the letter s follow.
6h19
